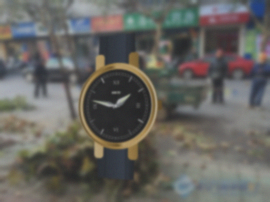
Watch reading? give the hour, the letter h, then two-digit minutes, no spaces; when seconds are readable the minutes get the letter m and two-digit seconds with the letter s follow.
1h47
